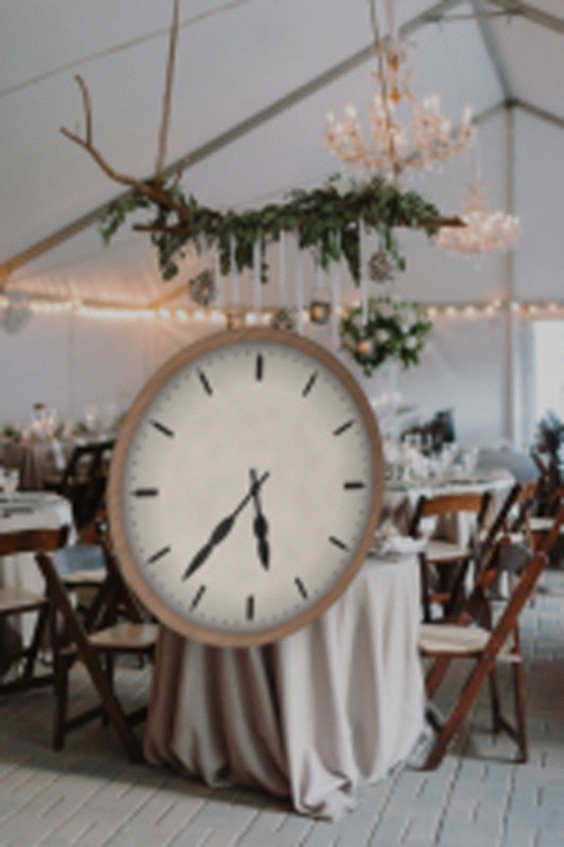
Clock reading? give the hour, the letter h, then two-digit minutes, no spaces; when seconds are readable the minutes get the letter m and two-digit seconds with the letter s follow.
5h37
